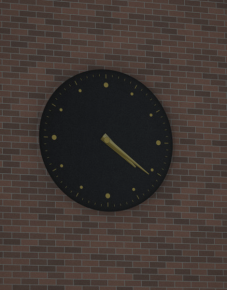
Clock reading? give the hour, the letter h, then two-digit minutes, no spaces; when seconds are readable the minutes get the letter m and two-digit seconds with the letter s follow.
4h21
